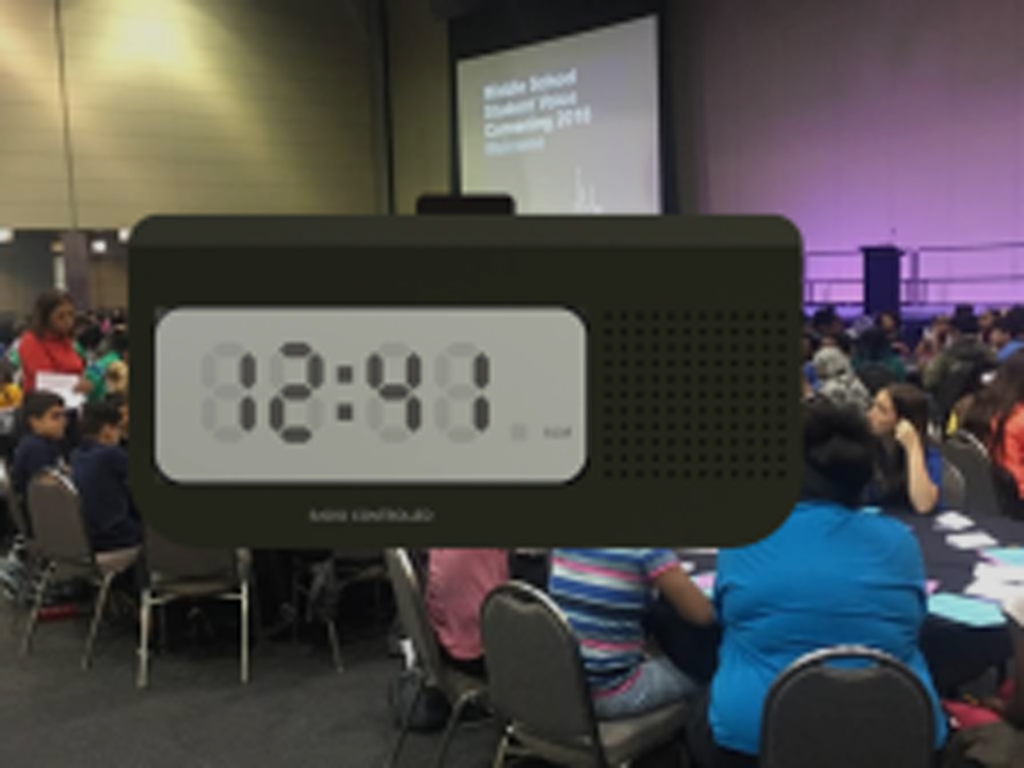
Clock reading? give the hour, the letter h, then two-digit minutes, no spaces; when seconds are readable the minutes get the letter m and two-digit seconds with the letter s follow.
12h41
